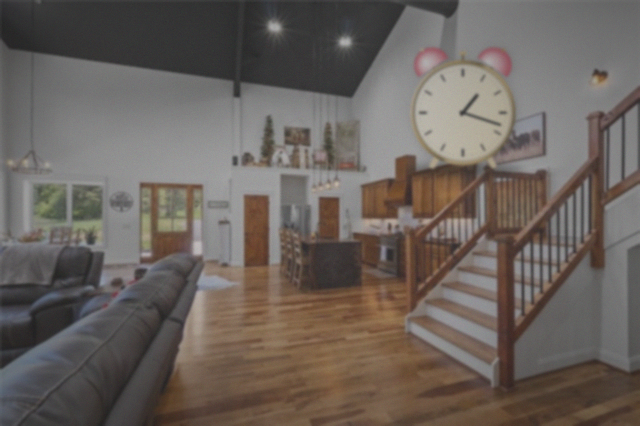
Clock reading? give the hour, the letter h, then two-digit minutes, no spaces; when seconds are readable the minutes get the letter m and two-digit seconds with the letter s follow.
1h18
